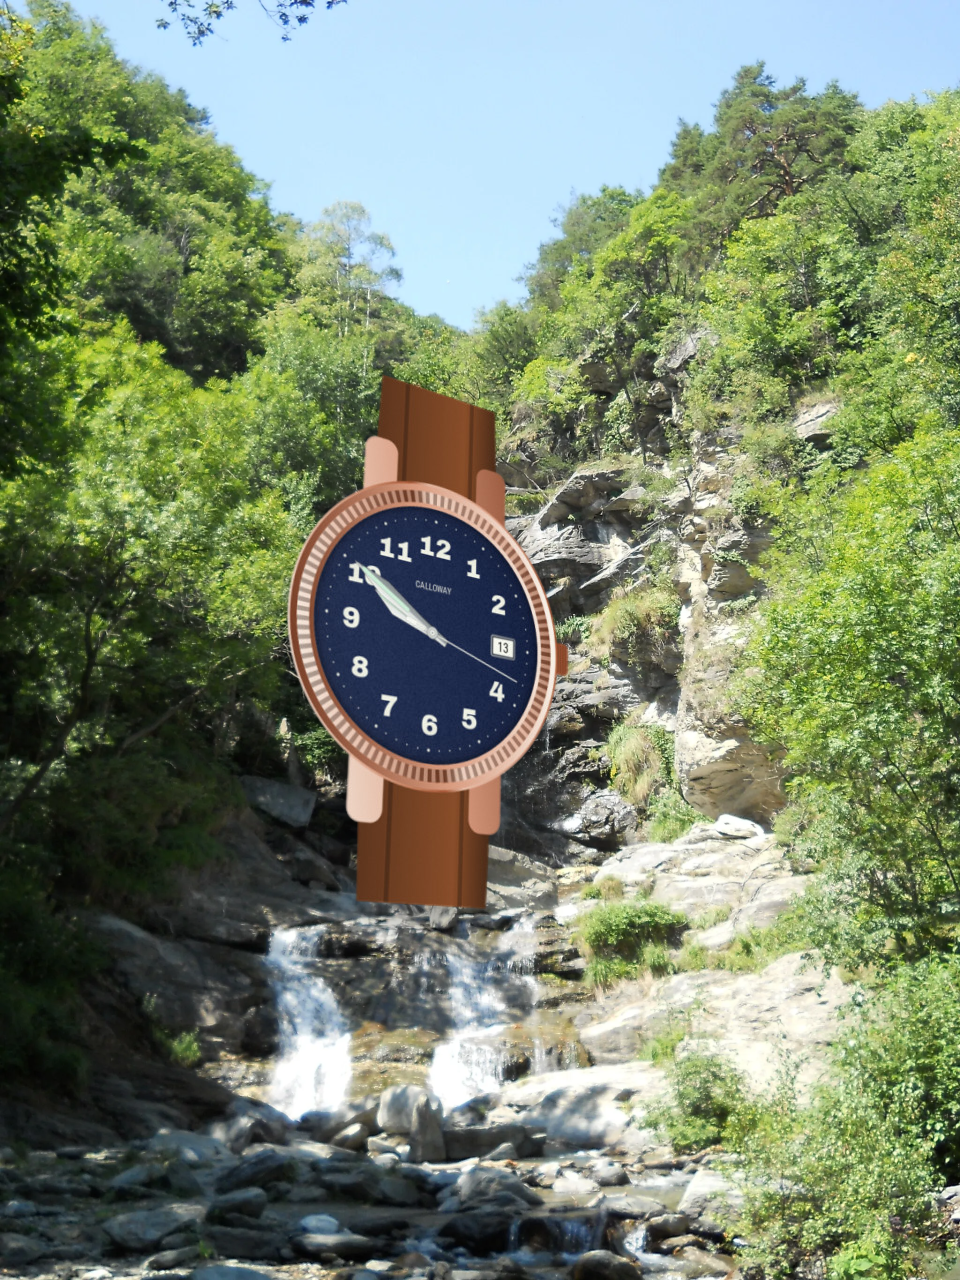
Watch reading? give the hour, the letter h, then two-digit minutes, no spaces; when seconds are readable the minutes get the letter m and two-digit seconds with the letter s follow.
9h50m18s
